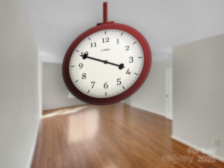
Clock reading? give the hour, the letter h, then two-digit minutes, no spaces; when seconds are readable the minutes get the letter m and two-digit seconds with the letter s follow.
3h49
